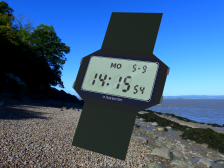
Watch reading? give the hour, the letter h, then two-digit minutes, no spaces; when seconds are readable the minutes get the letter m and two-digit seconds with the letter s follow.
14h15m54s
